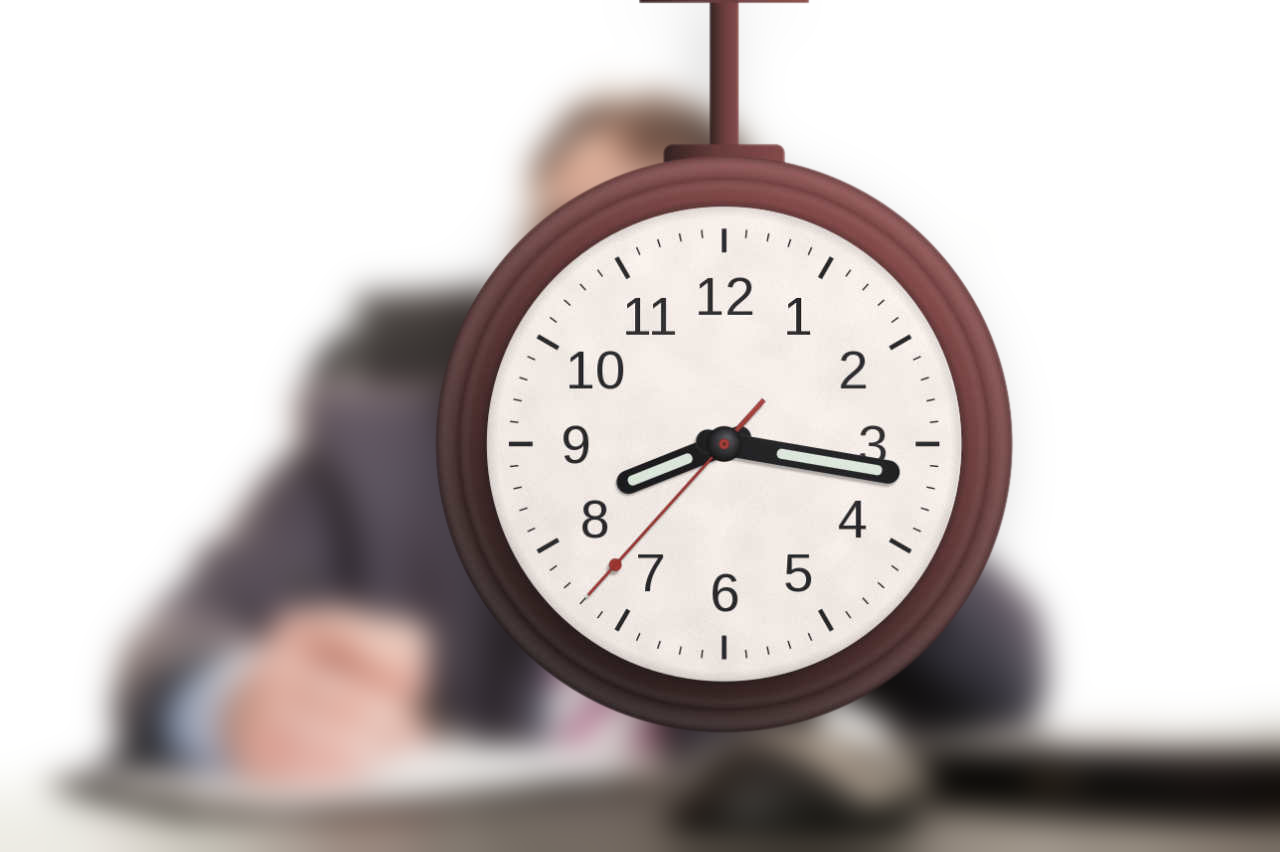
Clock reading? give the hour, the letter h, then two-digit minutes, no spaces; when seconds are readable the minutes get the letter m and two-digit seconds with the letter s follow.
8h16m37s
